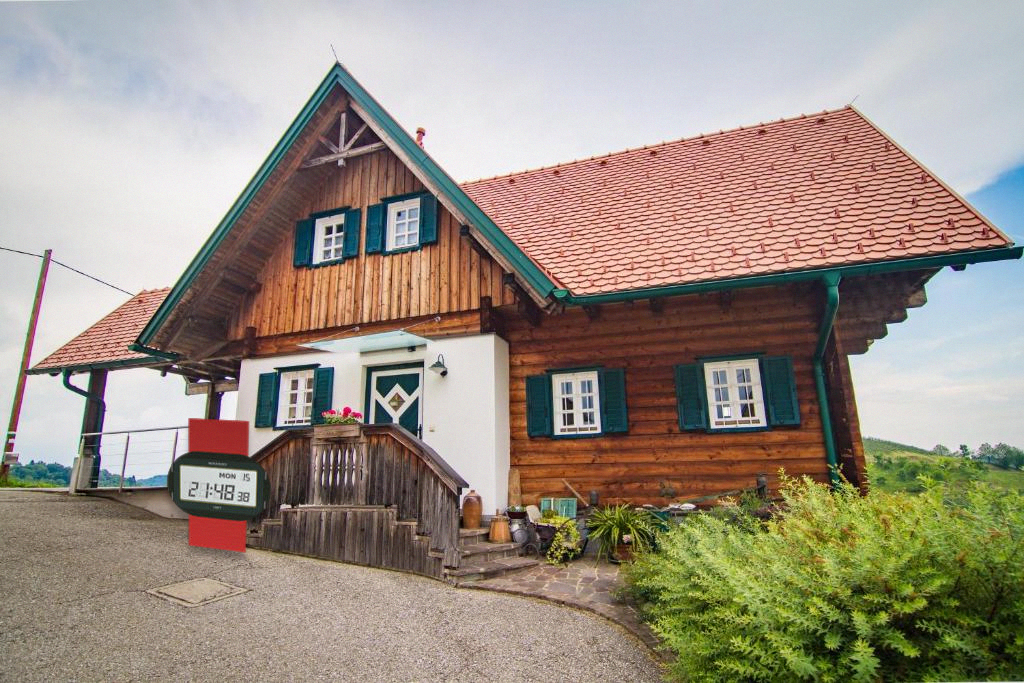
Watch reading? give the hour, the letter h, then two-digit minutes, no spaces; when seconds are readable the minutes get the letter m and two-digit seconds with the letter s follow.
21h48m38s
